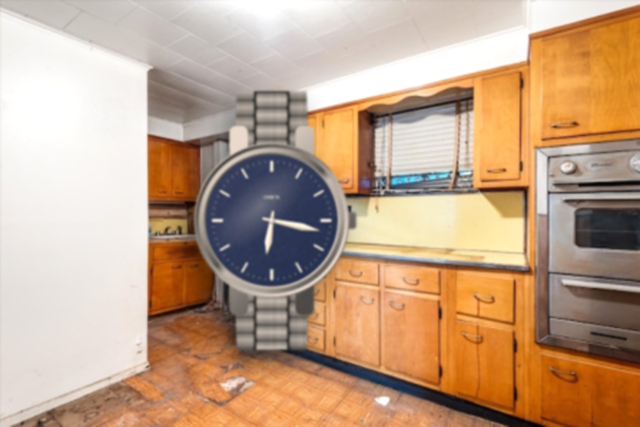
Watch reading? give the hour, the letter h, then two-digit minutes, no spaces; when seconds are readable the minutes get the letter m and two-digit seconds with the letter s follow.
6h17
